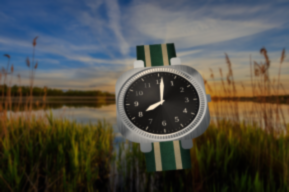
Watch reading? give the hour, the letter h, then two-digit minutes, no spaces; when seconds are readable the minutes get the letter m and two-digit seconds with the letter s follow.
8h01
